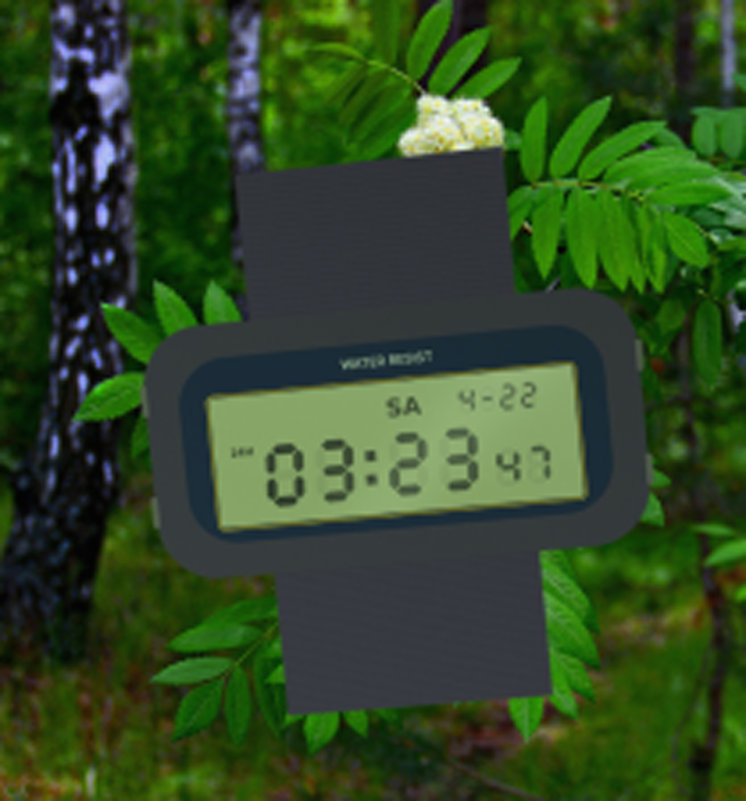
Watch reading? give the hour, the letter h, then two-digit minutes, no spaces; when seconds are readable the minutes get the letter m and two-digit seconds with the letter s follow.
3h23m47s
